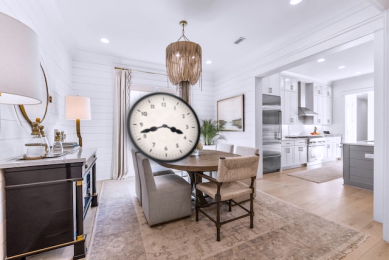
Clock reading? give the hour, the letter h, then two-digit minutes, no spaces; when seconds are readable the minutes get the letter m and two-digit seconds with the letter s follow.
3h42
